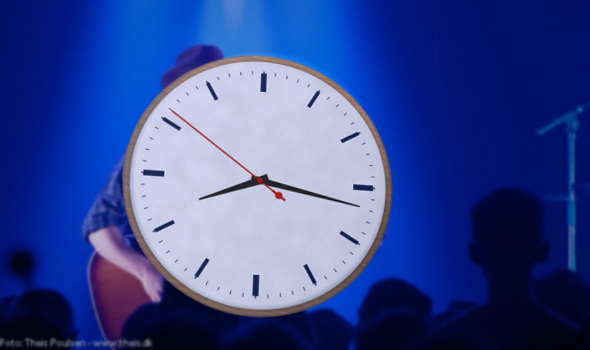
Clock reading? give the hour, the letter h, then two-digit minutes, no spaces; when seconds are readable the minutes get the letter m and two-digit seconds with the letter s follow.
8h16m51s
